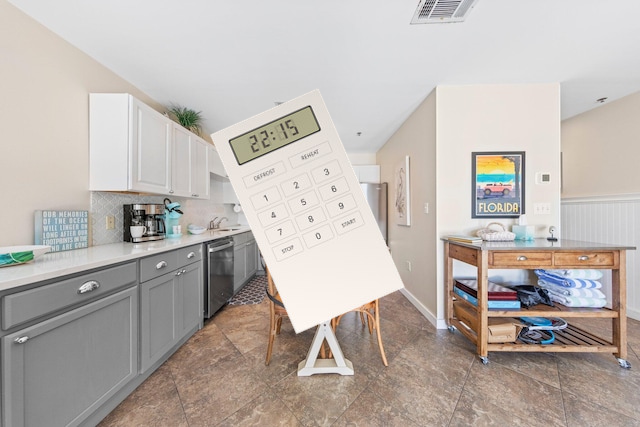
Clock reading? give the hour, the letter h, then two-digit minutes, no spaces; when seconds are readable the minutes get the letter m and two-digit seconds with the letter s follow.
22h15
